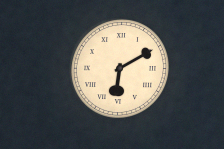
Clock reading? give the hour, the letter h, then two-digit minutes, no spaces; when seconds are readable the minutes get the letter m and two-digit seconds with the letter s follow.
6h10
